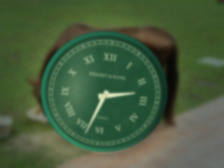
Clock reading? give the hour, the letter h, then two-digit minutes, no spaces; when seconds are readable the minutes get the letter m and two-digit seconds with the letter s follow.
2h33
